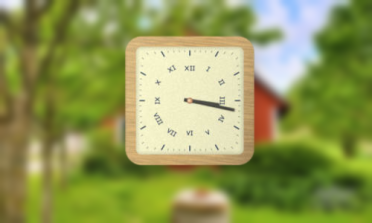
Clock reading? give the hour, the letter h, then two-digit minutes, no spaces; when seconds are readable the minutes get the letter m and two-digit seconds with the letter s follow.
3h17
